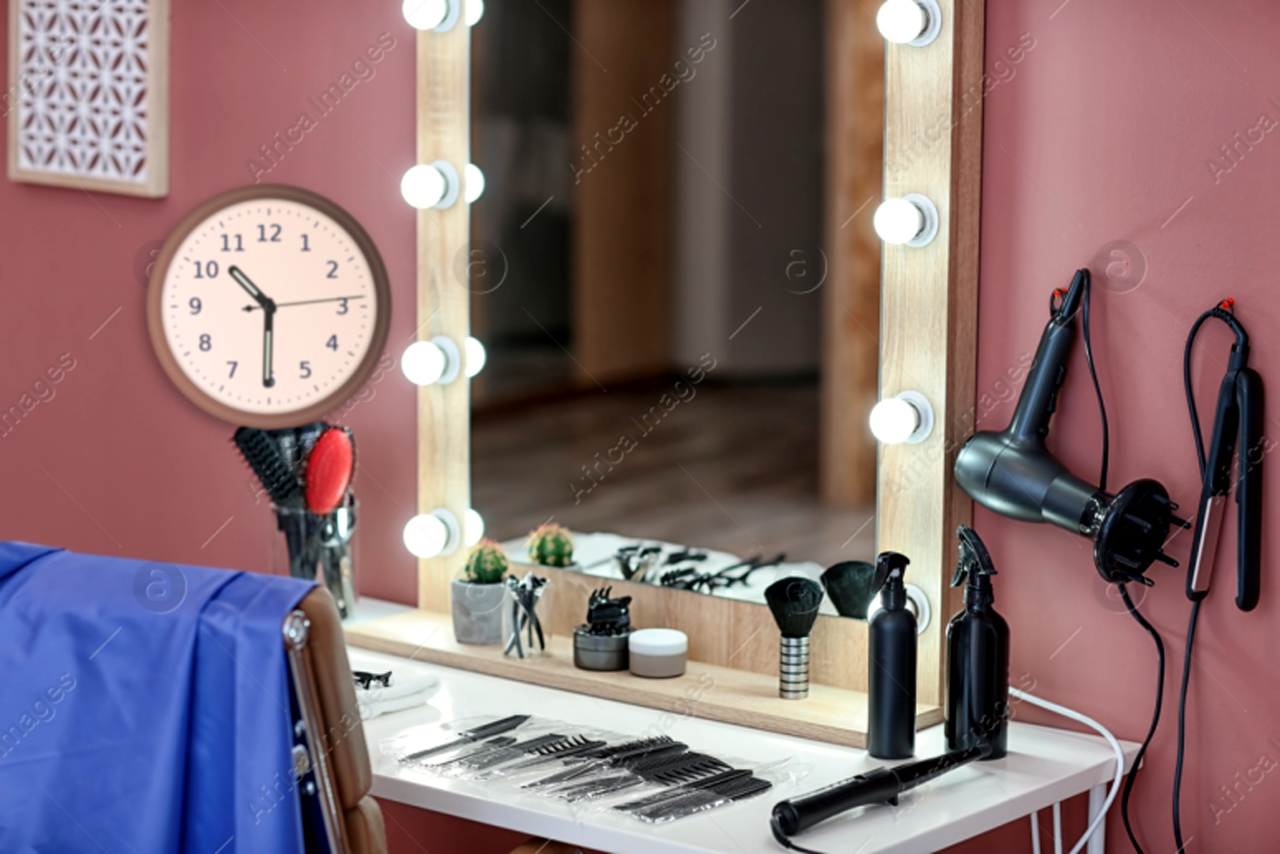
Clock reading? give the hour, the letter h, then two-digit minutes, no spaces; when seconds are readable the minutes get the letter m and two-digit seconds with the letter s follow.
10h30m14s
